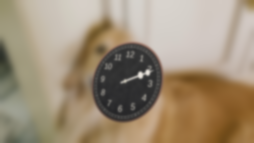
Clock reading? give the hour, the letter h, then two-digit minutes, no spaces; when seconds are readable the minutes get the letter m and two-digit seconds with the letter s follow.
2h11
